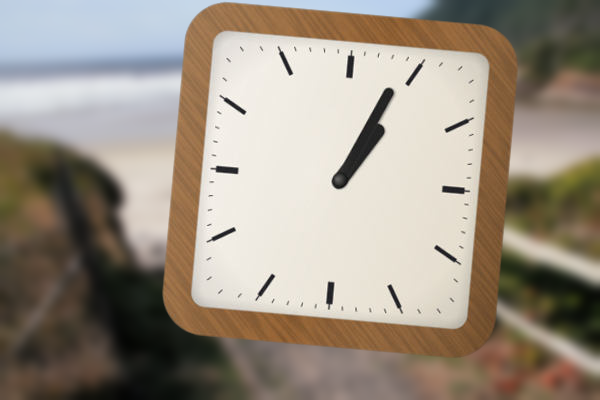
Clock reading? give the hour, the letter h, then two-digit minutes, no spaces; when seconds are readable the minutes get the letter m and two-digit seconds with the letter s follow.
1h04
